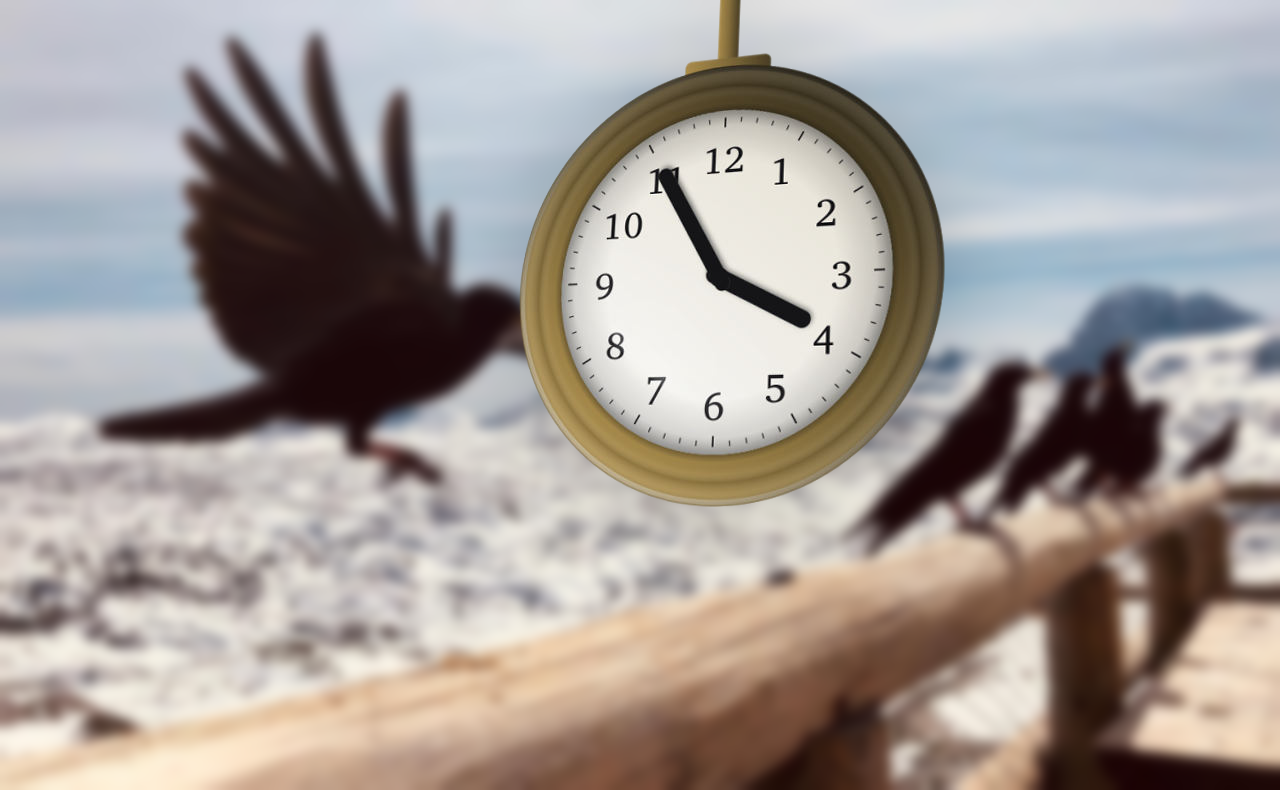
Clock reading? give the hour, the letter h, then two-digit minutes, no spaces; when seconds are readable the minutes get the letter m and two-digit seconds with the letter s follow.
3h55
